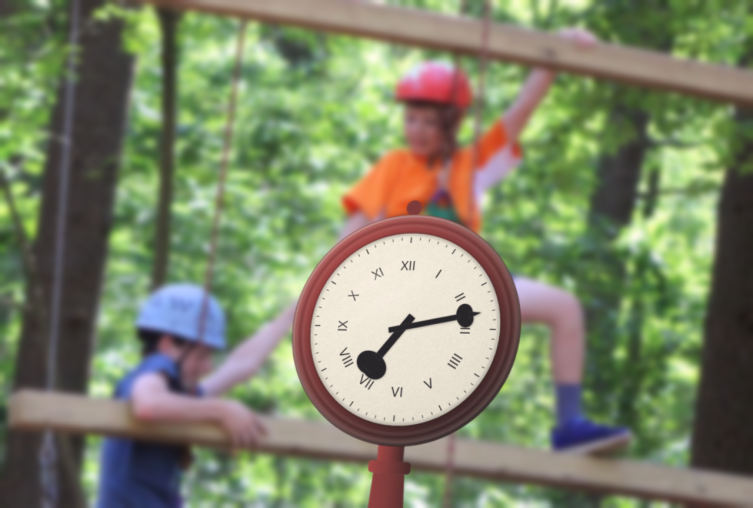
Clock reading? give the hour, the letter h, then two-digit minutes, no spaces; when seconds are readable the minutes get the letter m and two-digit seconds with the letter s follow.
7h13
